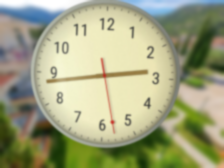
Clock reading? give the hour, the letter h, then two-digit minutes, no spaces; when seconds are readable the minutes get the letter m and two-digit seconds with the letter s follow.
2h43m28s
